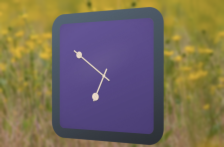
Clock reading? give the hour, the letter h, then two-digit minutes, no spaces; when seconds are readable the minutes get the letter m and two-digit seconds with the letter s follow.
6h51
